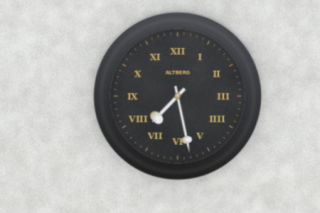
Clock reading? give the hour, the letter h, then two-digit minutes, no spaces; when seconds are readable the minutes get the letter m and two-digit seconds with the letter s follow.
7h28
